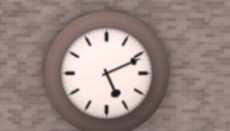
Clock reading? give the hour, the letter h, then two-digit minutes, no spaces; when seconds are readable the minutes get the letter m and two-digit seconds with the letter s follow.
5h11
